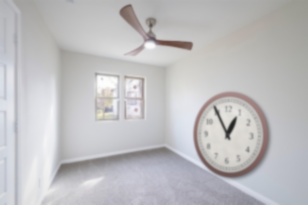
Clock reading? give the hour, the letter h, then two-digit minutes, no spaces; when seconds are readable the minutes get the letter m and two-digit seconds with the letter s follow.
12h55
